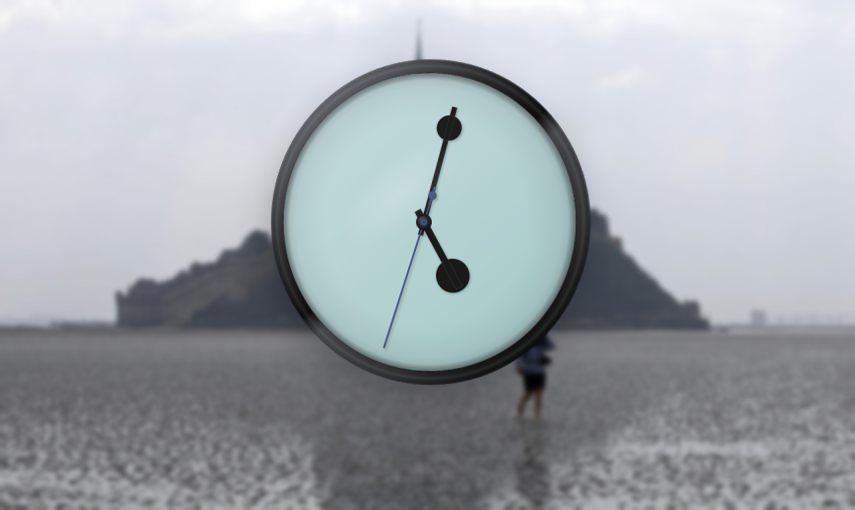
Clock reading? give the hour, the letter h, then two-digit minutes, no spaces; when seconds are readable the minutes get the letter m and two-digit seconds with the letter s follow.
5h02m33s
